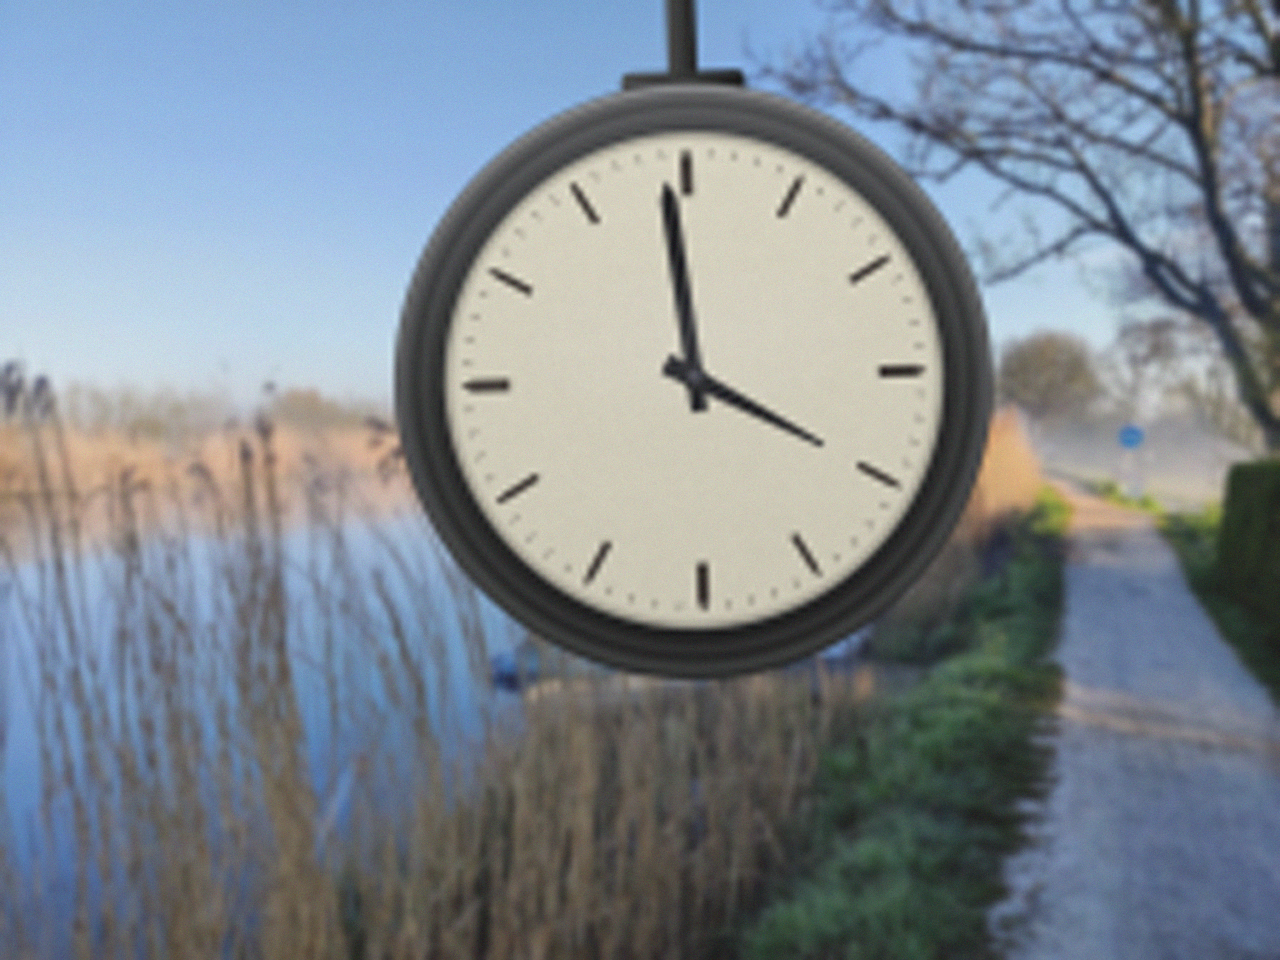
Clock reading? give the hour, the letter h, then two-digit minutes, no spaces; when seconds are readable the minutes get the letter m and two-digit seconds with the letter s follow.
3h59
